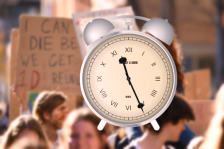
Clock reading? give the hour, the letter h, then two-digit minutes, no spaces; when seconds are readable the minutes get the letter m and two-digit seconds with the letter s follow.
11h26
